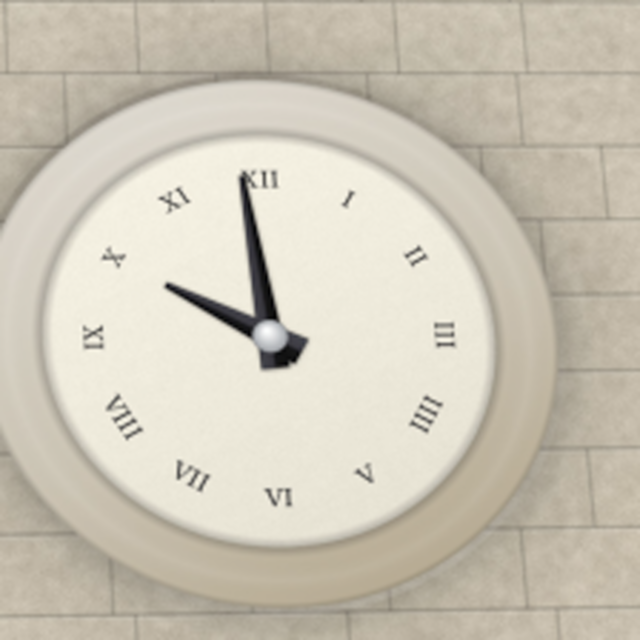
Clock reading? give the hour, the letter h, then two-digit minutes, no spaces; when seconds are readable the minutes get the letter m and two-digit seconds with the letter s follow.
9h59
